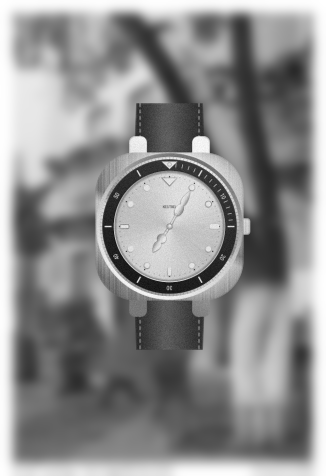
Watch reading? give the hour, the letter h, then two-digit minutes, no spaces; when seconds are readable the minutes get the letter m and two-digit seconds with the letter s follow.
7h05
